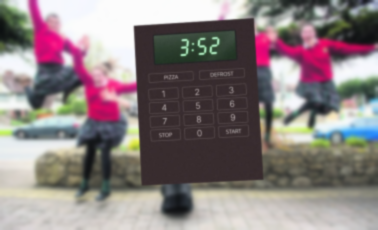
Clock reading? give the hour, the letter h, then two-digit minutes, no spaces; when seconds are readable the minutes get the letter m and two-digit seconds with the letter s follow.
3h52
